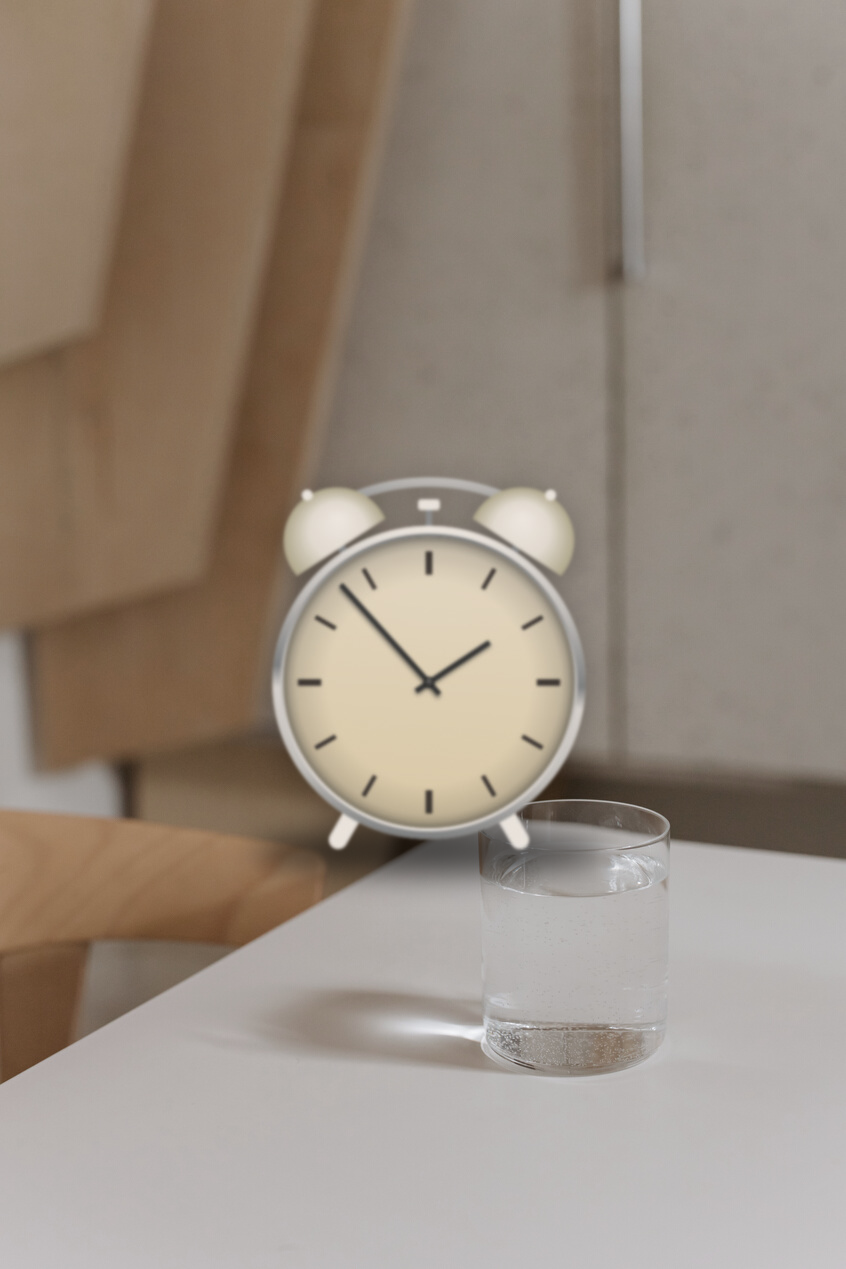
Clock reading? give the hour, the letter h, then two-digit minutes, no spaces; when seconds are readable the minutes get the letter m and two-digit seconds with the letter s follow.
1h53
